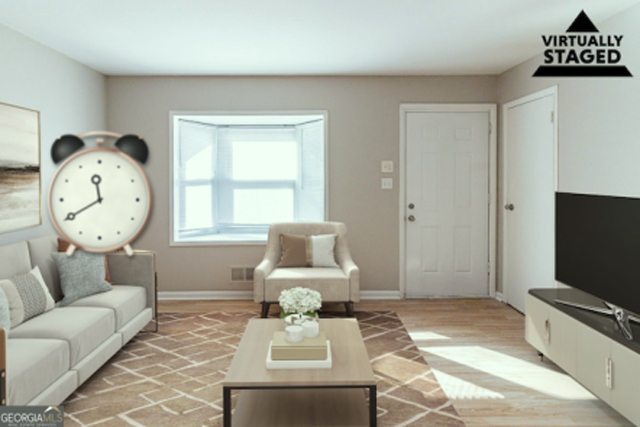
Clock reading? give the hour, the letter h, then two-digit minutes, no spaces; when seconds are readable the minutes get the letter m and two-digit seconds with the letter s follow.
11h40
